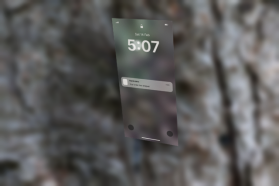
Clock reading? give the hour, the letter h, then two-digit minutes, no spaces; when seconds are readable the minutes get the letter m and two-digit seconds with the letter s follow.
5h07
